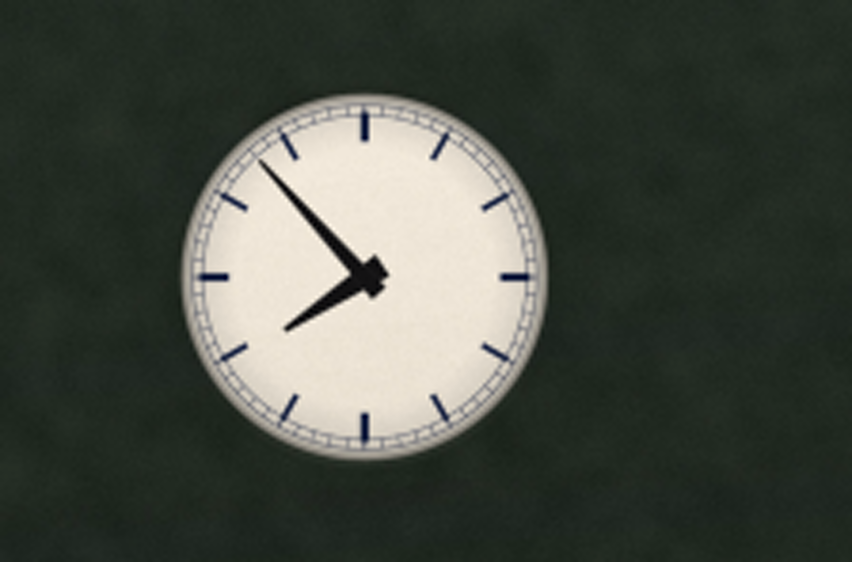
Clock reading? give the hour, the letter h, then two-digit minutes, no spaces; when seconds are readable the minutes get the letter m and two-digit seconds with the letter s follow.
7h53
